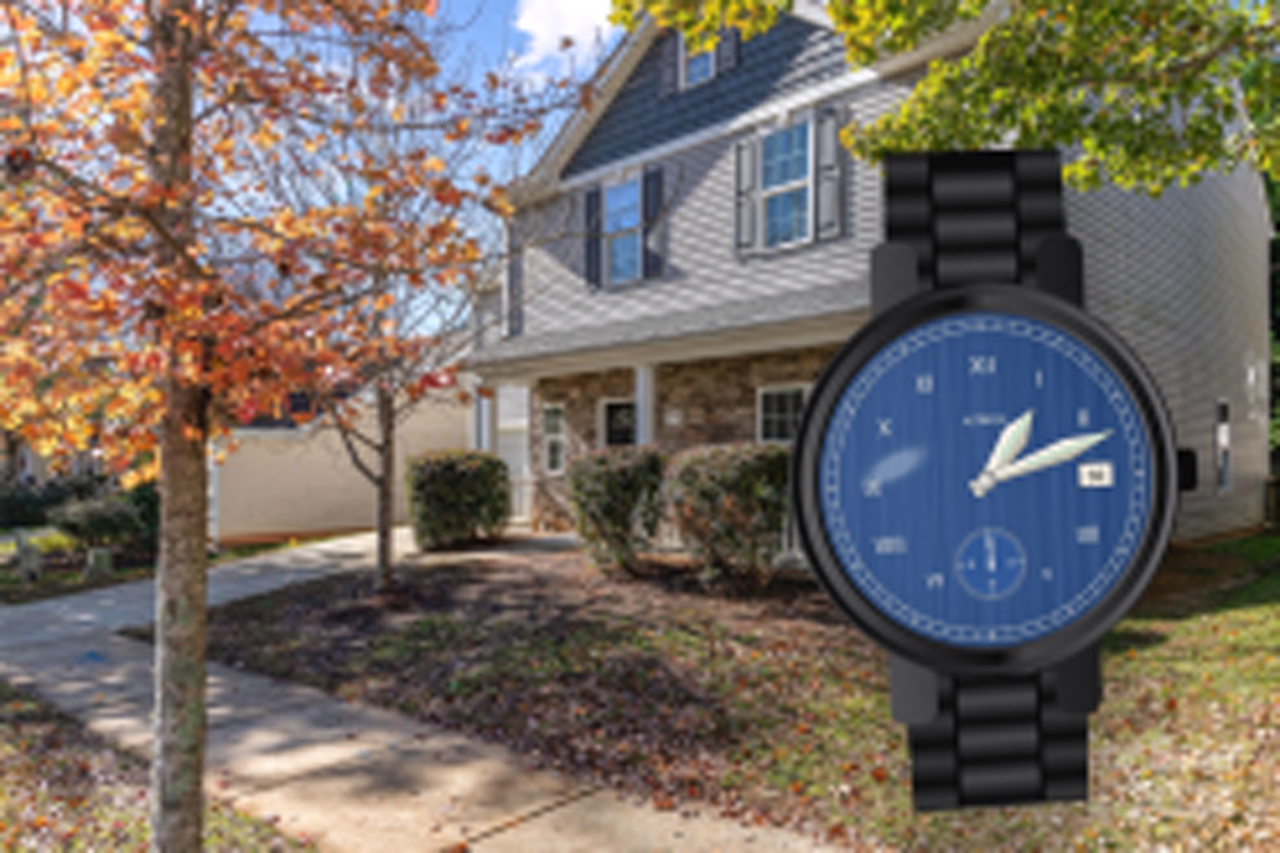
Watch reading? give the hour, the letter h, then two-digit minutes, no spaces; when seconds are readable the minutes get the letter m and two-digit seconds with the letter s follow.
1h12
